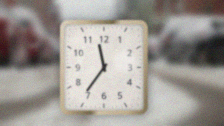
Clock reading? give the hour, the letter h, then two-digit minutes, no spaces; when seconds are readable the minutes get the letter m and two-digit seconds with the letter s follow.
11h36
